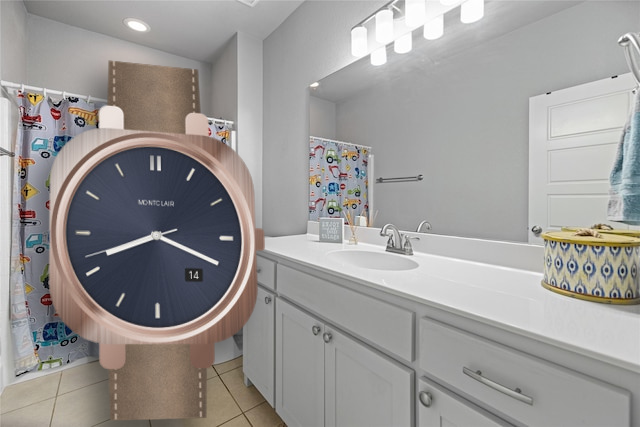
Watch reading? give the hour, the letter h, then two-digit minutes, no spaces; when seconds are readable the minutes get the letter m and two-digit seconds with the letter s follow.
8h18m42s
